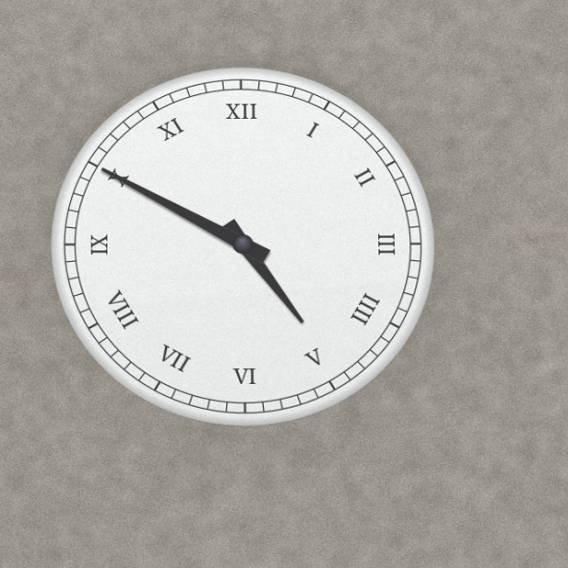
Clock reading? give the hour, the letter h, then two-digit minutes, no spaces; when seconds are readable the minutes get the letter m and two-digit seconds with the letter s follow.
4h50
